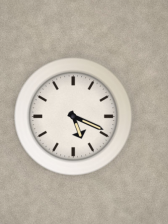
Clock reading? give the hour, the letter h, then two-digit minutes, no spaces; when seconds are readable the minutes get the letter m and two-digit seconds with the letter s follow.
5h19
